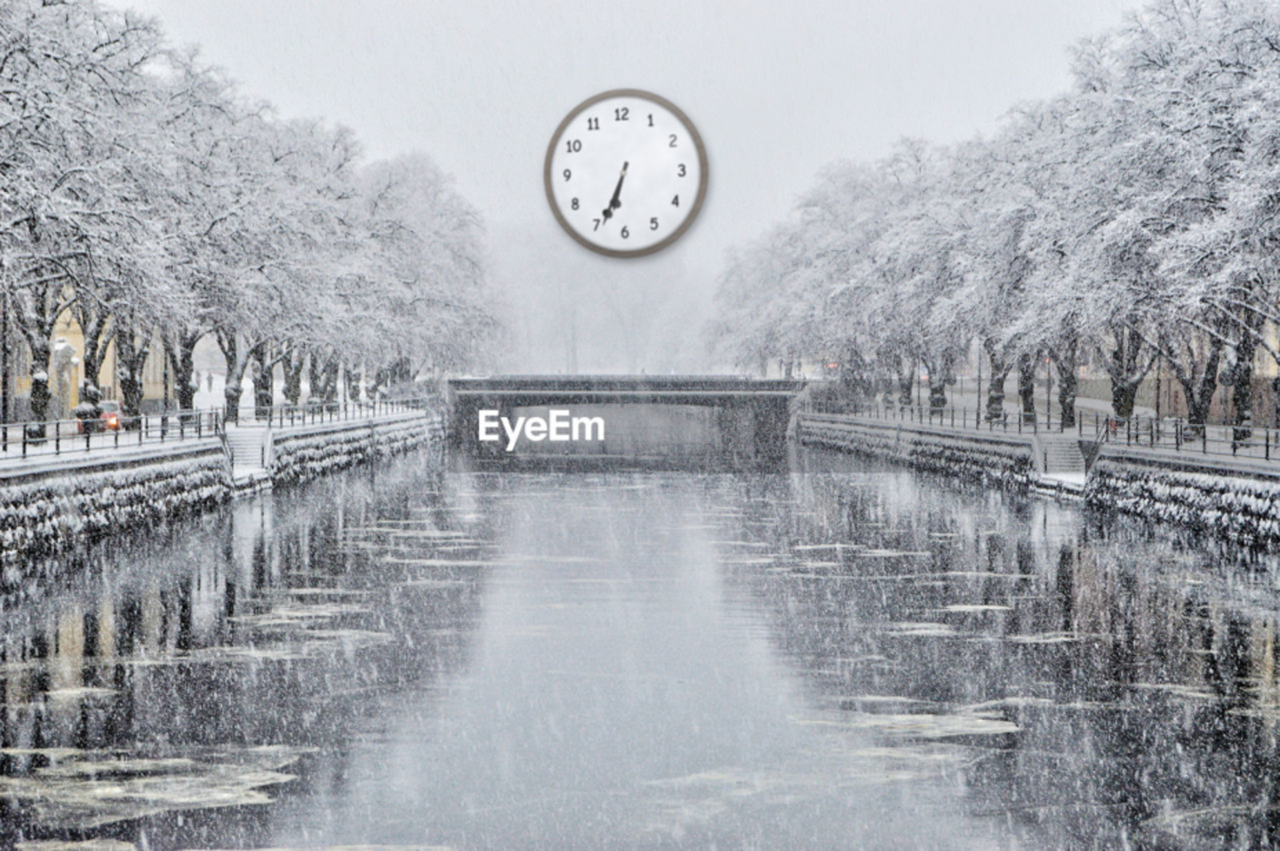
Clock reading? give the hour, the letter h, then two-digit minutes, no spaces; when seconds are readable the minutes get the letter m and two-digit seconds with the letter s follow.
6h34
